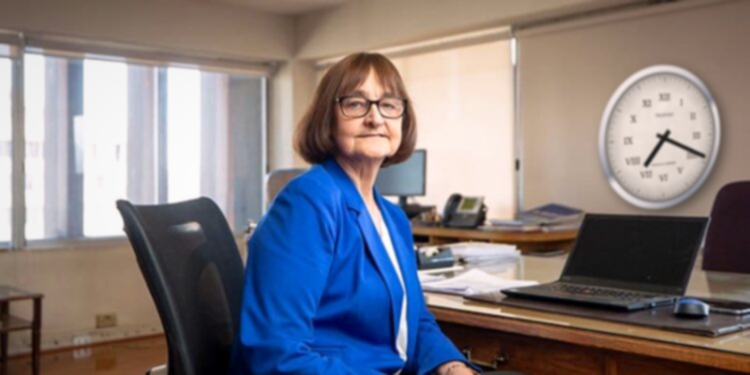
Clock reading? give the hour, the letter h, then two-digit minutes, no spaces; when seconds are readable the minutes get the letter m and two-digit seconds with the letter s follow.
7h19
